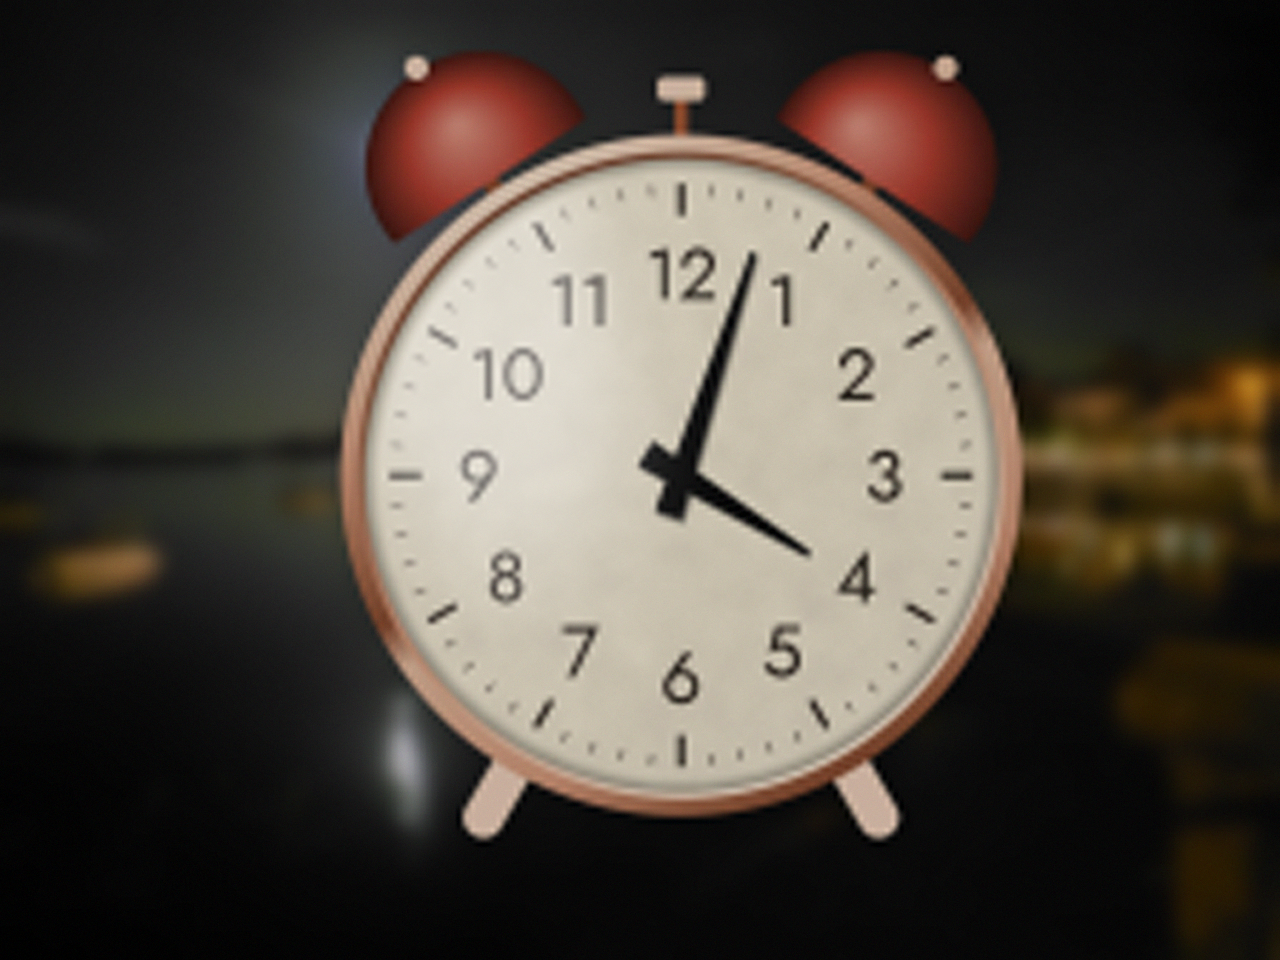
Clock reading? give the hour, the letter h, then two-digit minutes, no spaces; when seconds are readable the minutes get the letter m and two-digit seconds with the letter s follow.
4h03
